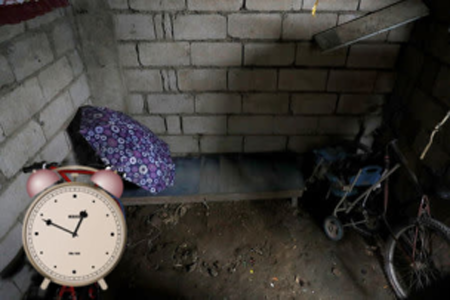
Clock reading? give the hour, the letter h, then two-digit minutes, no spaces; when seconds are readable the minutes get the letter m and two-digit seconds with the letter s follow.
12h49
